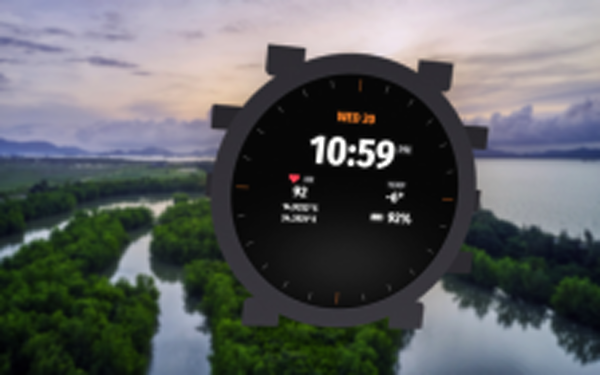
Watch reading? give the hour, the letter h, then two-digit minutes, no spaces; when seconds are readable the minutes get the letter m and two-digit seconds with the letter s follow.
10h59
